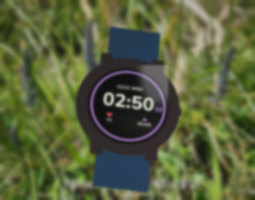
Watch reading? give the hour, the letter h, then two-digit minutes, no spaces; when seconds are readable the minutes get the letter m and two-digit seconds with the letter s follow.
2h50
